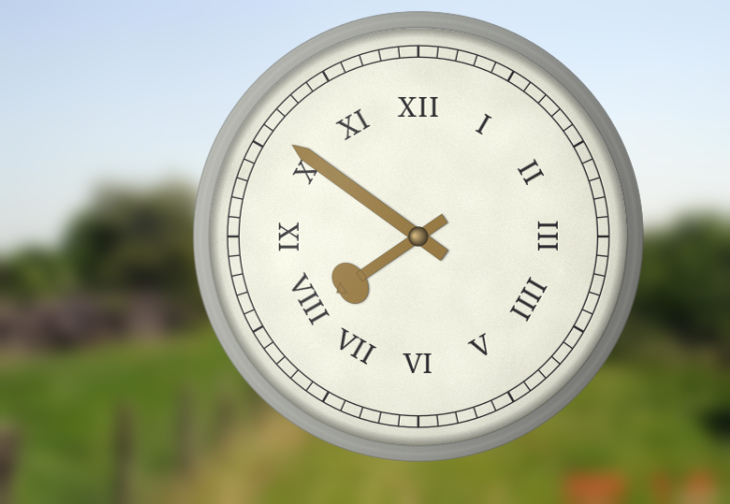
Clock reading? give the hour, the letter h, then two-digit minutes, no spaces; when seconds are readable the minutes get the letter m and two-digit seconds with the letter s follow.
7h51
